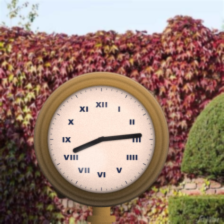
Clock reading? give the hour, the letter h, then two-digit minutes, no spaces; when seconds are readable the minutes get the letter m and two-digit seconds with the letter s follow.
8h14
